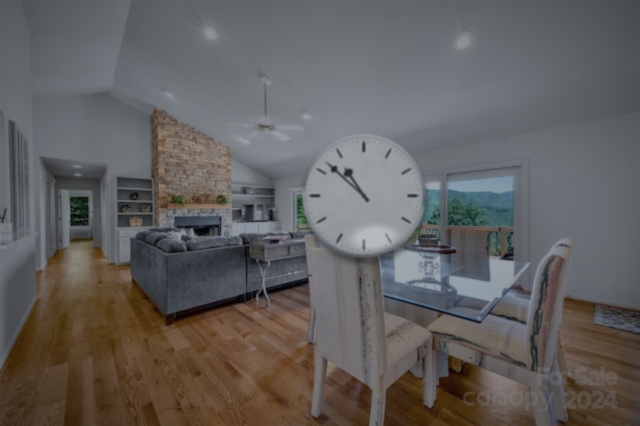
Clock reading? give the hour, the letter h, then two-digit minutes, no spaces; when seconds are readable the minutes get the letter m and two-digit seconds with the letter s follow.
10h52
